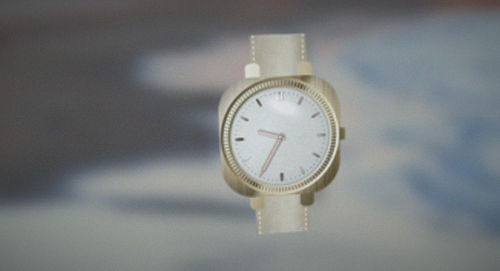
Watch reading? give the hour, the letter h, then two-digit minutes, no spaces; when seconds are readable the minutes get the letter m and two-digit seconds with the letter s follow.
9h35
